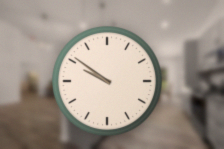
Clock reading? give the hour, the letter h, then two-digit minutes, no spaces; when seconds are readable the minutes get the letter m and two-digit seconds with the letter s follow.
9h51
